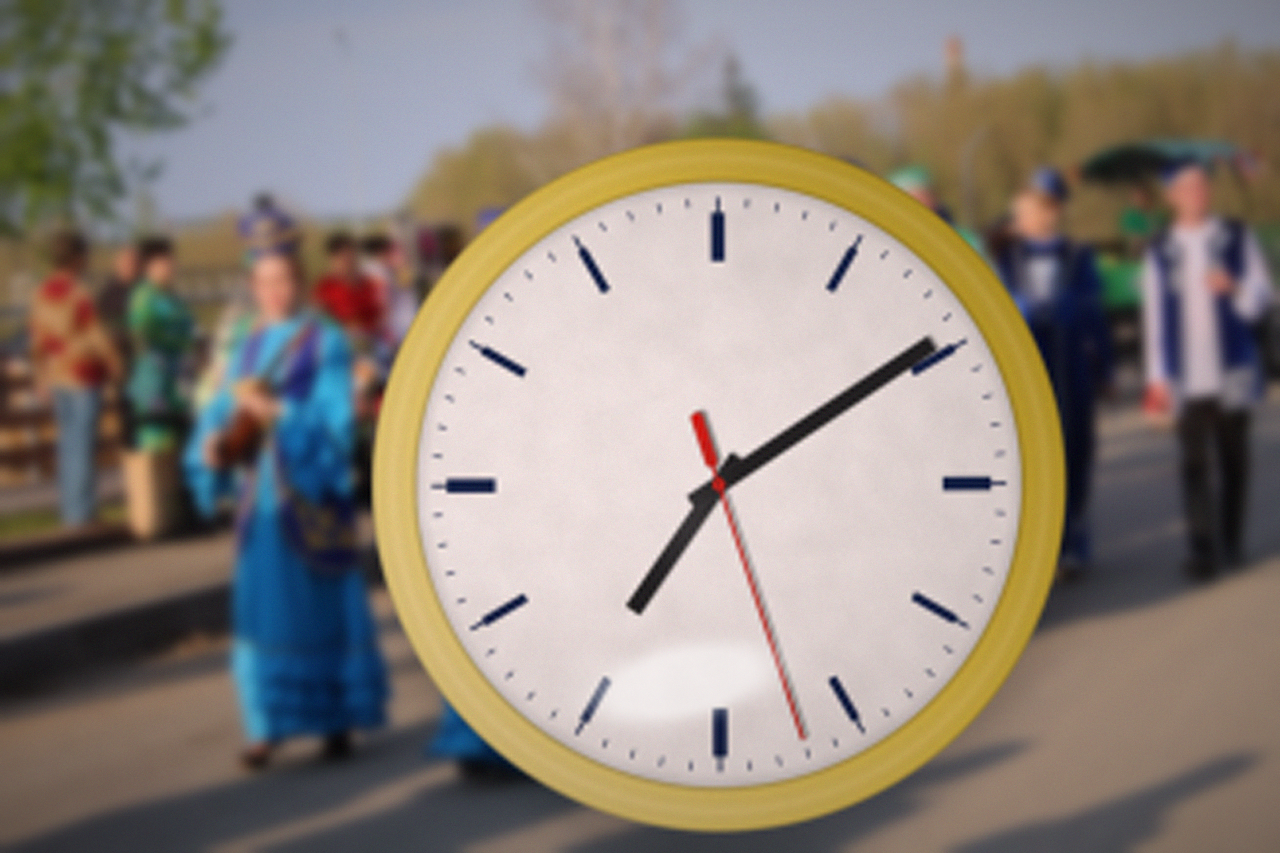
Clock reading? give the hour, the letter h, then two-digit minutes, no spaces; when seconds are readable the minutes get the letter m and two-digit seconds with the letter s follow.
7h09m27s
